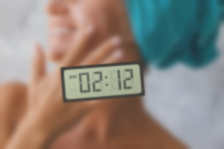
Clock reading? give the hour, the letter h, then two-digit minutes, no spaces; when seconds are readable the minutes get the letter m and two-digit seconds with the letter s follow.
2h12
